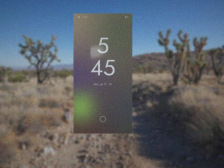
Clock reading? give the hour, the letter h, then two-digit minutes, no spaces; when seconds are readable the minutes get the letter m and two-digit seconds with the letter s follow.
5h45
